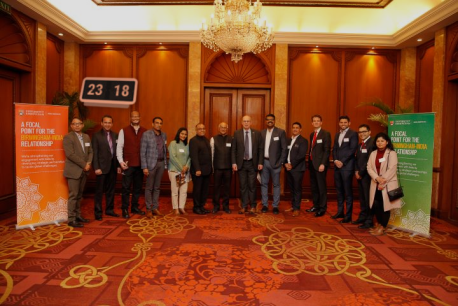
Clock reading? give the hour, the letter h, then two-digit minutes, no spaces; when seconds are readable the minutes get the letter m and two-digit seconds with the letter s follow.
23h18
